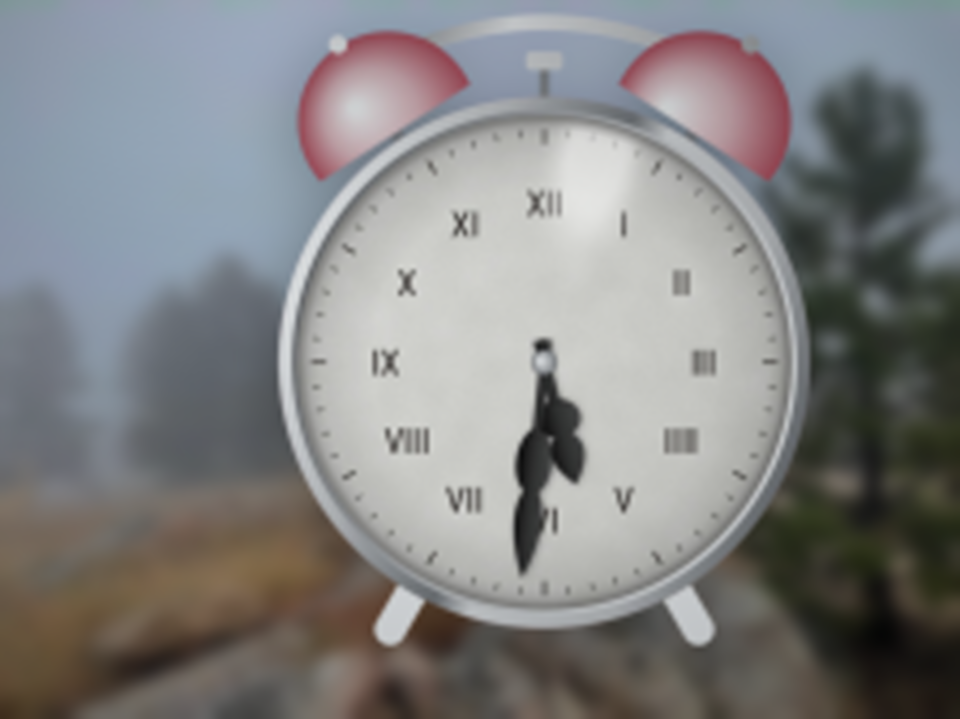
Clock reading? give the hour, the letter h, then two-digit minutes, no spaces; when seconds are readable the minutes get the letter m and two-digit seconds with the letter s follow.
5h31
